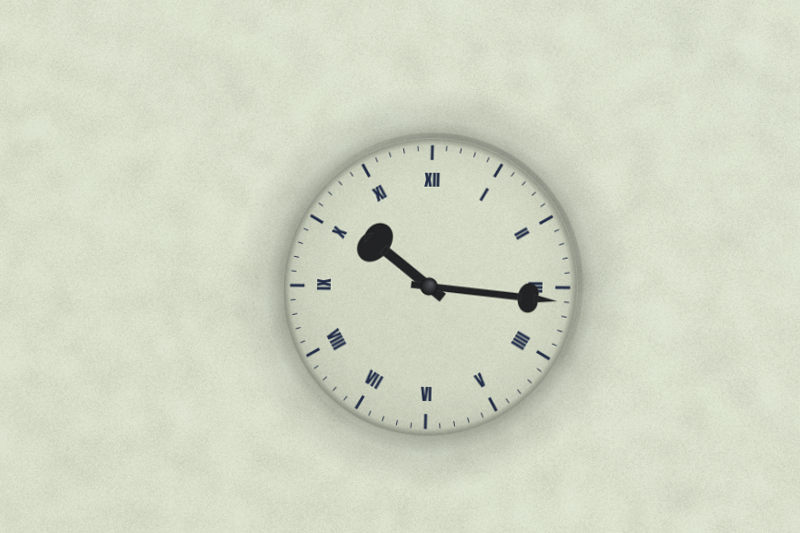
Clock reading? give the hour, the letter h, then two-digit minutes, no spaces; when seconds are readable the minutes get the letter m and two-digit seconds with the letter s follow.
10h16
